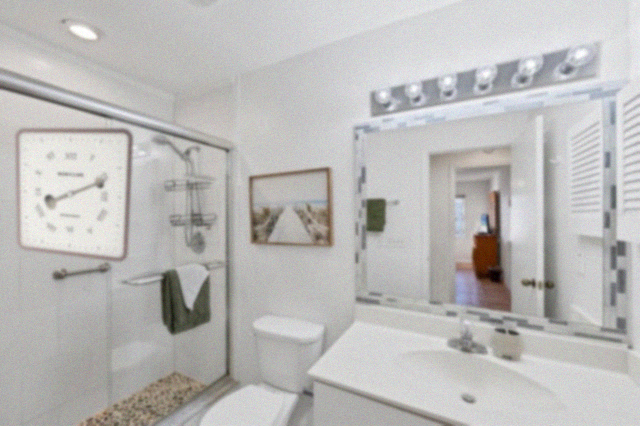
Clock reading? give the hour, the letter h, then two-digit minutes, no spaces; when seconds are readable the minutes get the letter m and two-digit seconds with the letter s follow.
8h11
